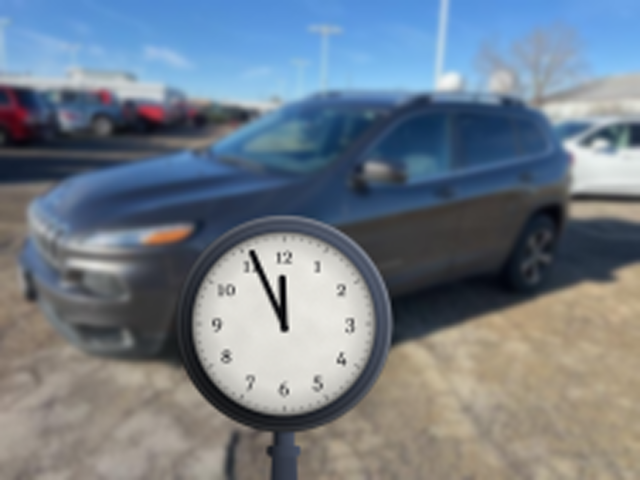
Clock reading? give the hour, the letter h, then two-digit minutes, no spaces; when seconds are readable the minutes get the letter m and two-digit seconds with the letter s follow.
11h56
